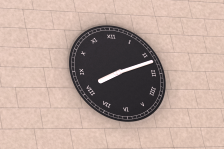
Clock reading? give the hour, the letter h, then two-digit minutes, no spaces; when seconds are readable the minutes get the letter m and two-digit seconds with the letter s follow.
8h12
